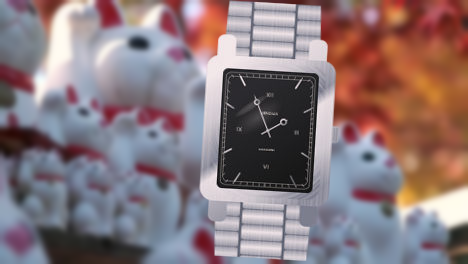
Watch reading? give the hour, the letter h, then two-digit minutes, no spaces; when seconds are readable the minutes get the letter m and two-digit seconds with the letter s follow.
1h56
